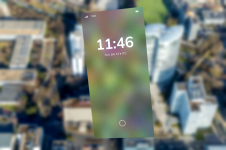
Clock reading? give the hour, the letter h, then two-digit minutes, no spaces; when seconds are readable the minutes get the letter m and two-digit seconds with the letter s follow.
11h46
